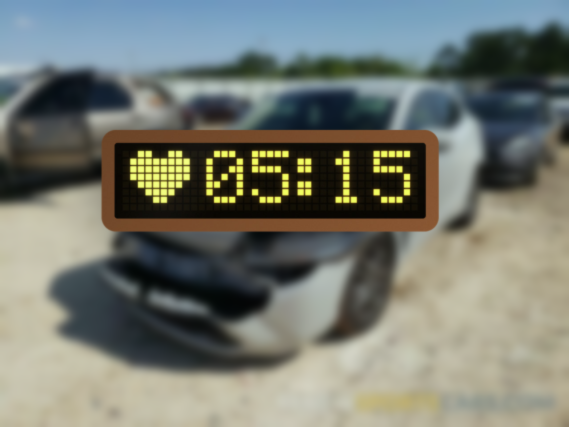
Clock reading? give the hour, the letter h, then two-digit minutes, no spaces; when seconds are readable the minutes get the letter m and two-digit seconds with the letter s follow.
5h15
